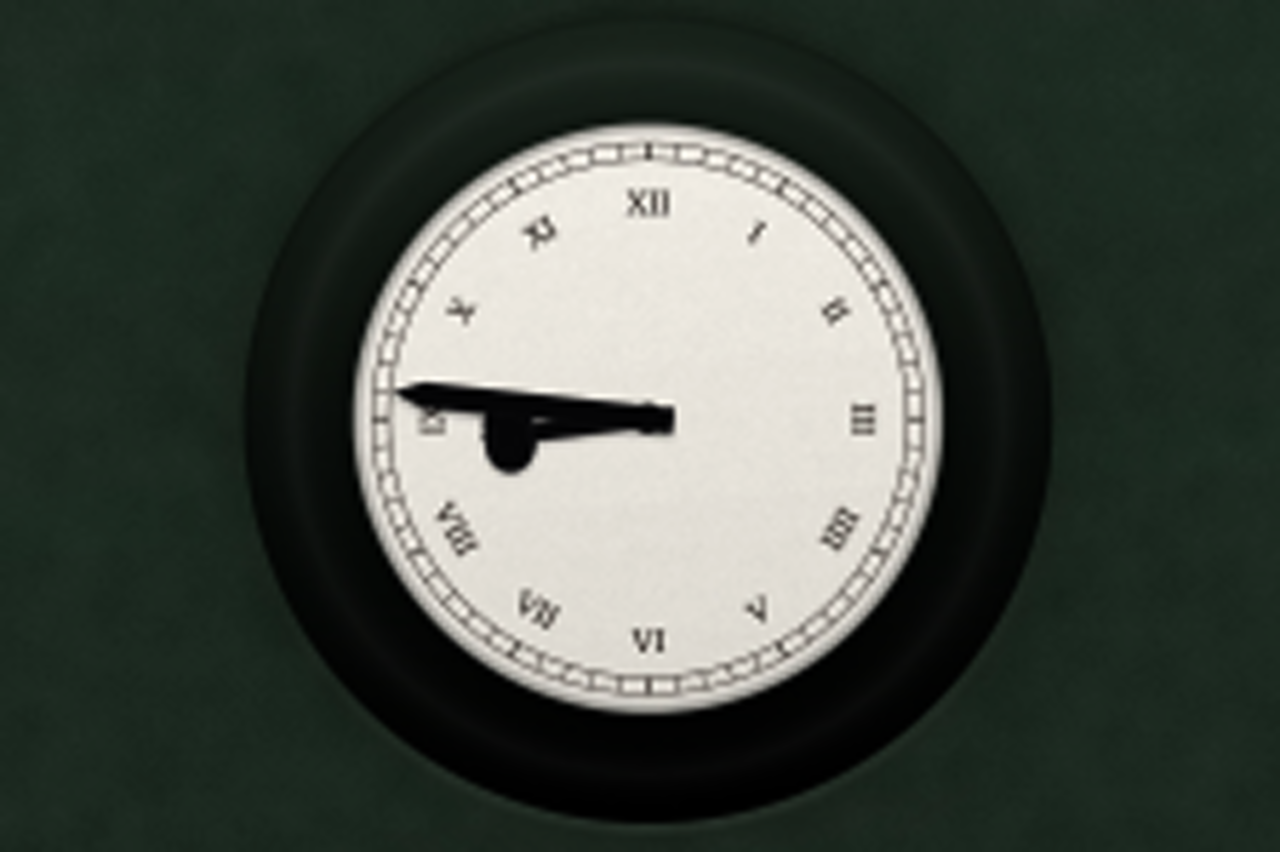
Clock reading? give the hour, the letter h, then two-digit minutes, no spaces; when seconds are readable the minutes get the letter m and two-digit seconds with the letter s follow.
8h46
